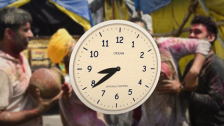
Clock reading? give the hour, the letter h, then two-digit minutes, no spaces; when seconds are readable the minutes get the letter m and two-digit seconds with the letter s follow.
8h39
